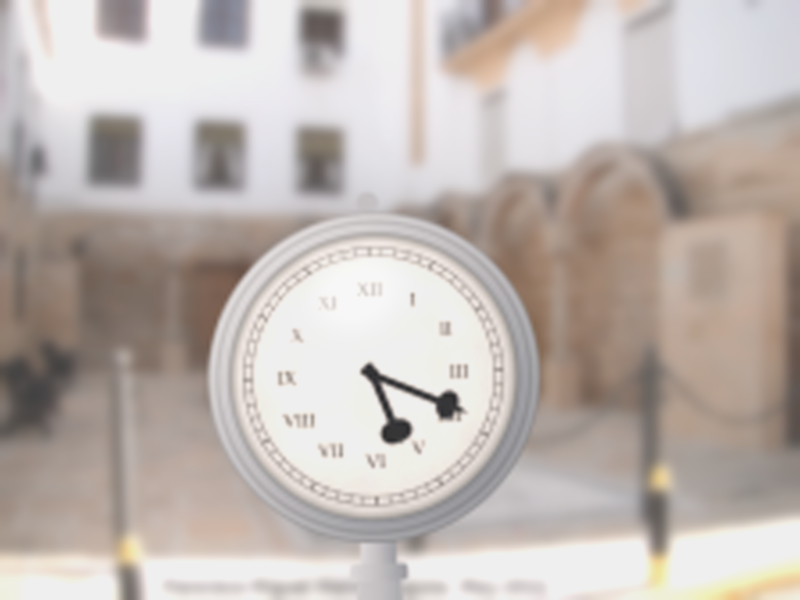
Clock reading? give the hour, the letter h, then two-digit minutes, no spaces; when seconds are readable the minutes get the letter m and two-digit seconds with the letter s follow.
5h19
